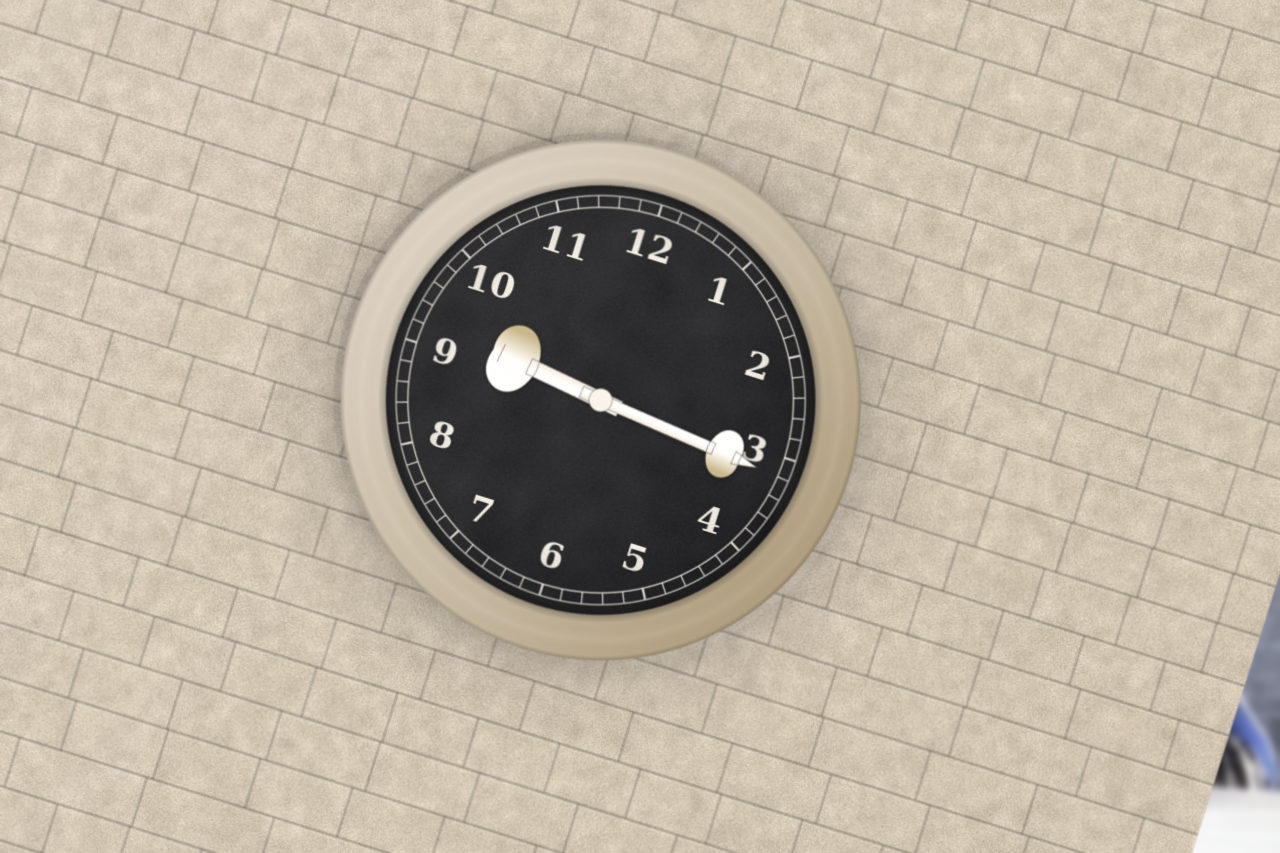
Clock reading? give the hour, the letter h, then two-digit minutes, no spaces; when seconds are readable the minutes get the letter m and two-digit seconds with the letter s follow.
9h16
